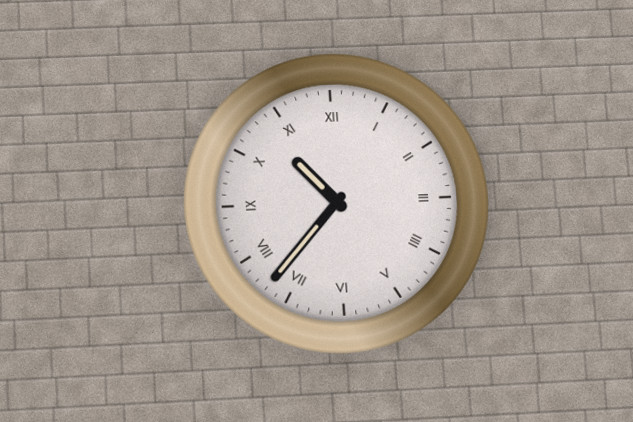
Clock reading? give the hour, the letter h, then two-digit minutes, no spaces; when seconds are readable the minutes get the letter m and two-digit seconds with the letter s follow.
10h37
